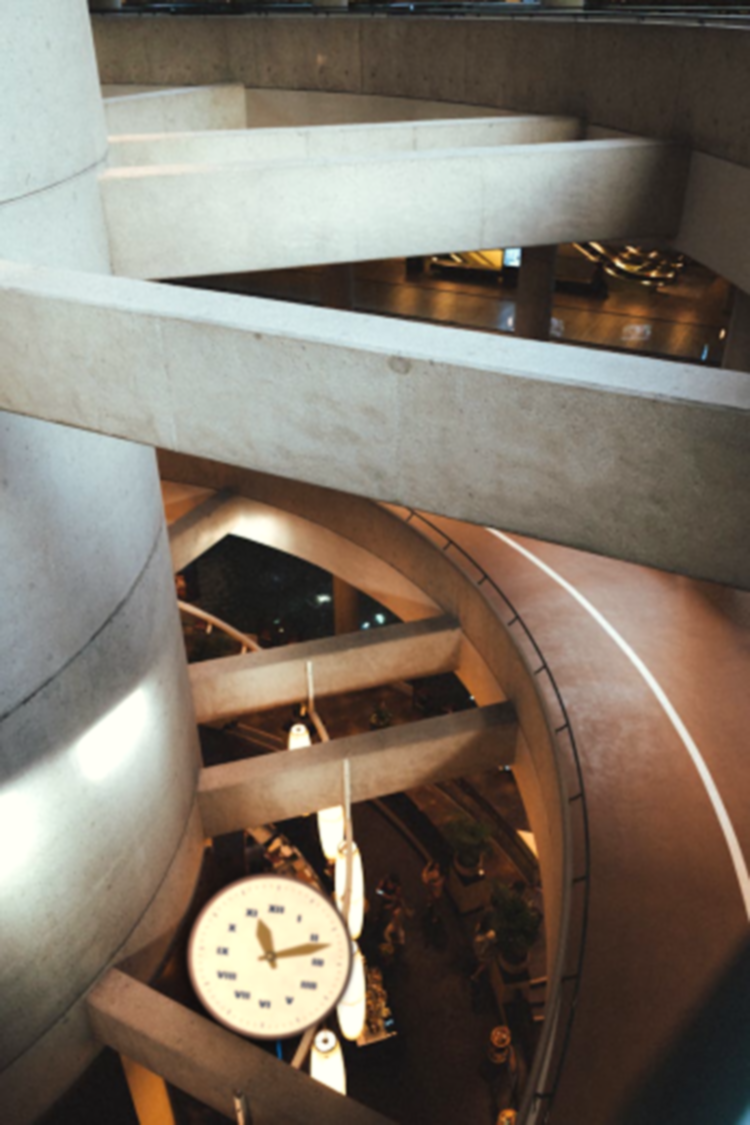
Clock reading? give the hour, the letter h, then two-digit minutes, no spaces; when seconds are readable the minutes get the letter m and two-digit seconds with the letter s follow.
11h12
